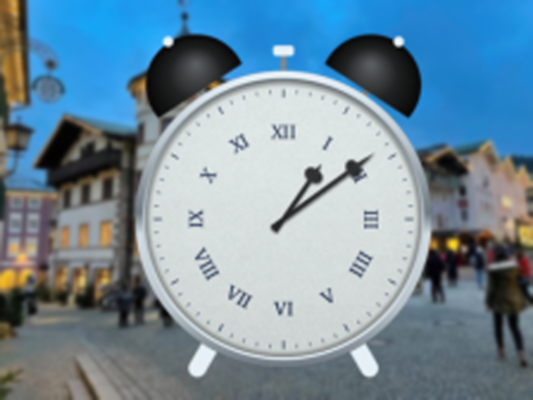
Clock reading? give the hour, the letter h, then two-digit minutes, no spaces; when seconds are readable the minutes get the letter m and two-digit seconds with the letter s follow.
1h09
